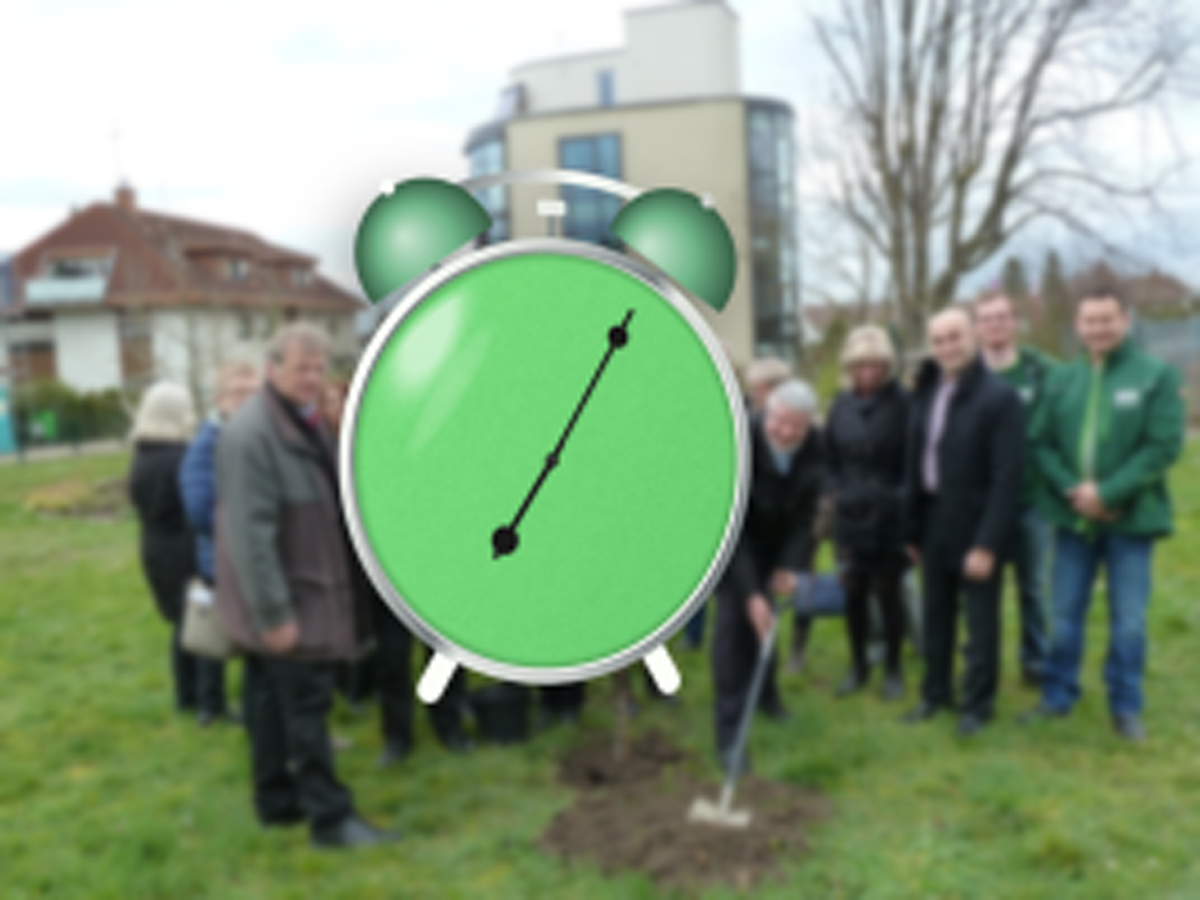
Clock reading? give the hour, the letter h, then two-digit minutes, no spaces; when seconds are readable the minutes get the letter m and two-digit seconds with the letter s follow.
7h05
